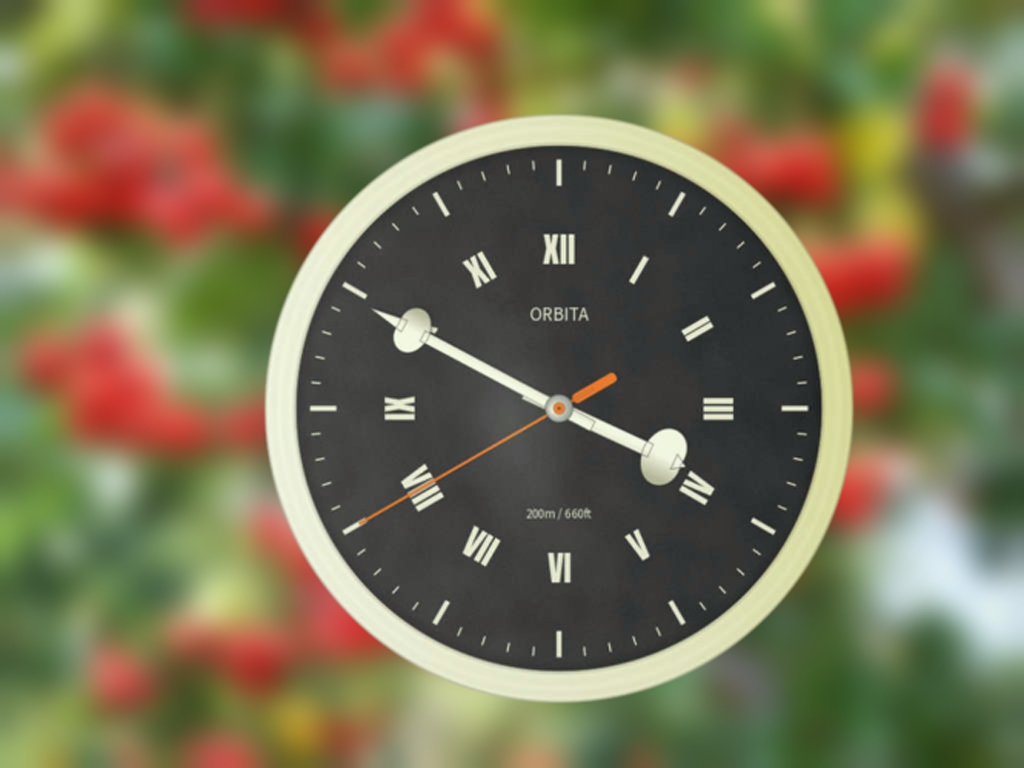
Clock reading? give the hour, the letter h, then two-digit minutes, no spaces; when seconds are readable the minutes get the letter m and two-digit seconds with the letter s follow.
3h49m40s
